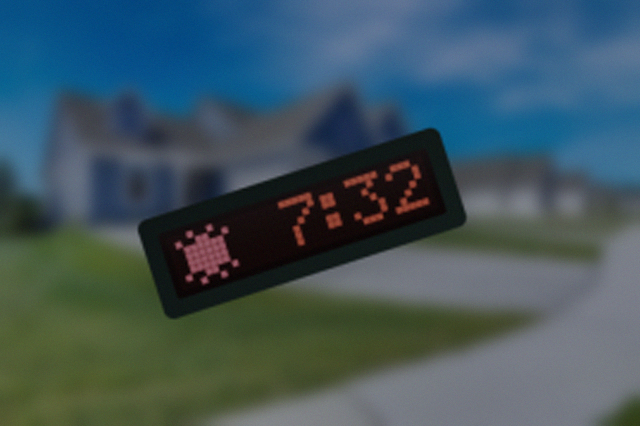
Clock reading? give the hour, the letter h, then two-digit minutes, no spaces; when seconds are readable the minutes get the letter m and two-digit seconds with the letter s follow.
7h32
